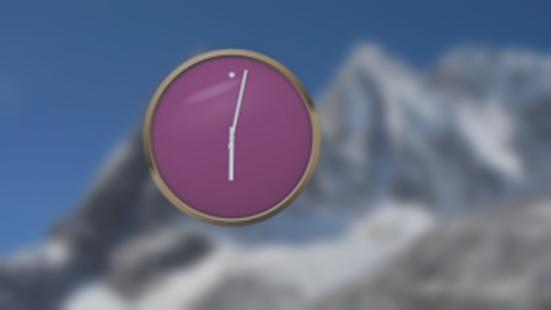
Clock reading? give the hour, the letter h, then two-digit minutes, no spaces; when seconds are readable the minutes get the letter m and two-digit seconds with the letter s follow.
6h02
